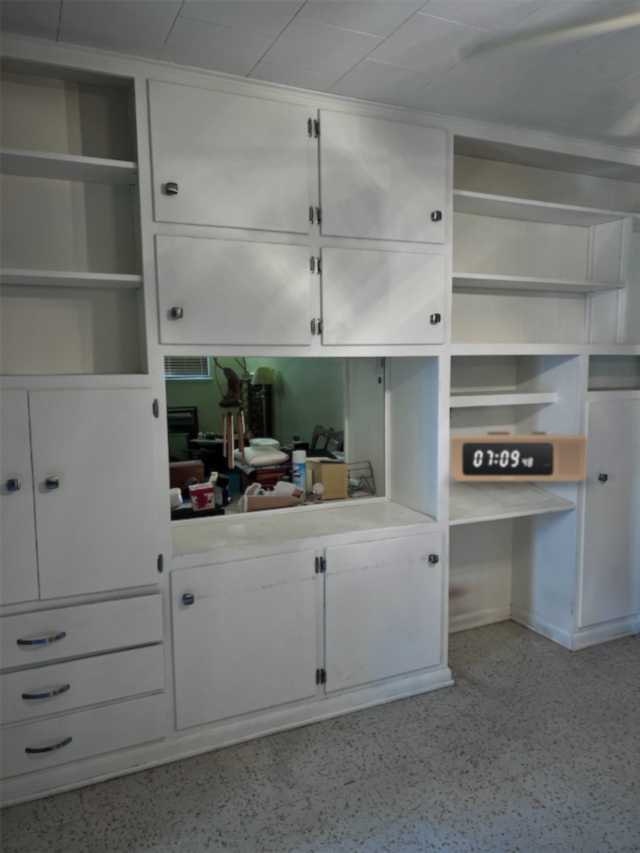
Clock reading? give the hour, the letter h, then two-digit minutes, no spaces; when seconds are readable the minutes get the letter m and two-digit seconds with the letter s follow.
7h09
